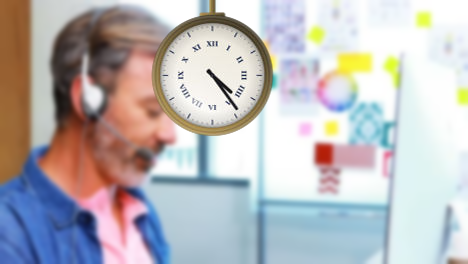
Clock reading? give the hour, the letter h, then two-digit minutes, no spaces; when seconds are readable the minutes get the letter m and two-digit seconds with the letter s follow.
4h24
